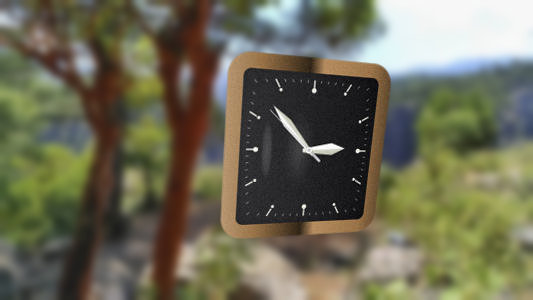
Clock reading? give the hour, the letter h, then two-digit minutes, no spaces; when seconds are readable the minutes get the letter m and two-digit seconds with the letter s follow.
2h52m52s
